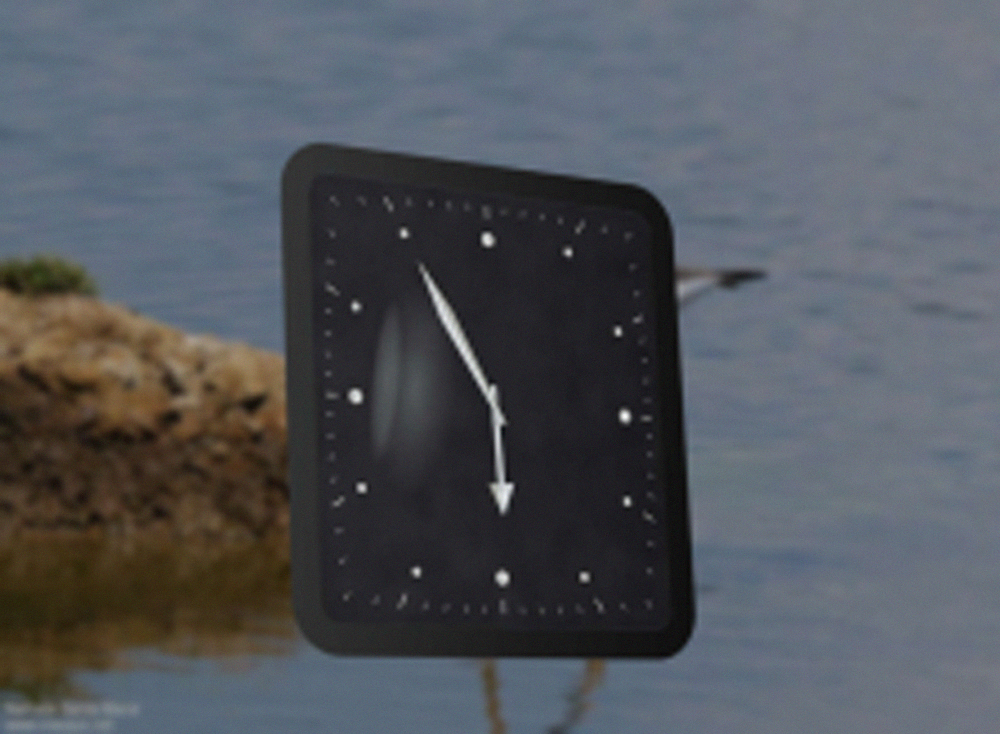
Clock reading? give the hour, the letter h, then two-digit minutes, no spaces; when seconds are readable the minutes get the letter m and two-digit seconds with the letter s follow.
5h55
